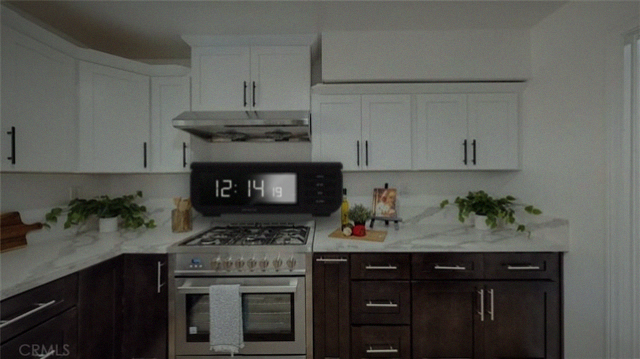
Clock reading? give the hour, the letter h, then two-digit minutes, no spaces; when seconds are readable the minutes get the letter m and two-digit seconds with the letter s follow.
12h14m19s
